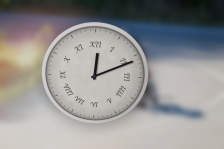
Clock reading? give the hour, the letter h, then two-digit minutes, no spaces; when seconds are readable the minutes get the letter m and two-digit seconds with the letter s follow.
12h11
